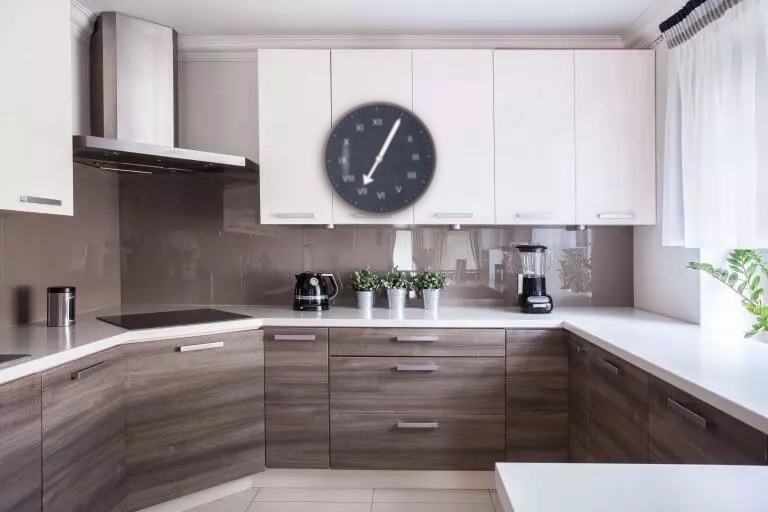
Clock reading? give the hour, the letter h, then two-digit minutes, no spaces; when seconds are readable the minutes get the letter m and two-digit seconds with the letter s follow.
7h05
